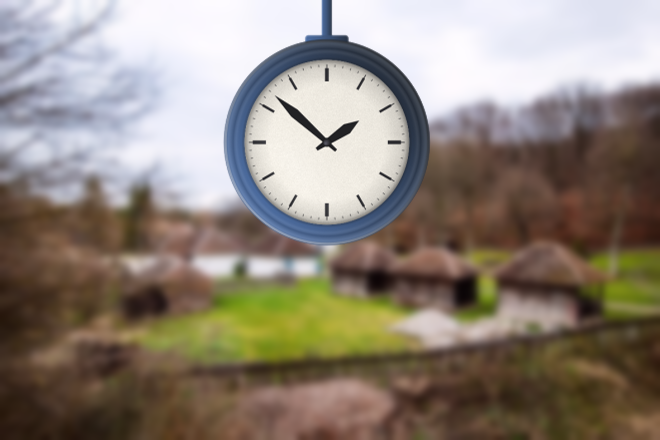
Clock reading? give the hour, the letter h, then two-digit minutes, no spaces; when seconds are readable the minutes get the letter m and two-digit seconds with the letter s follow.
1h52
